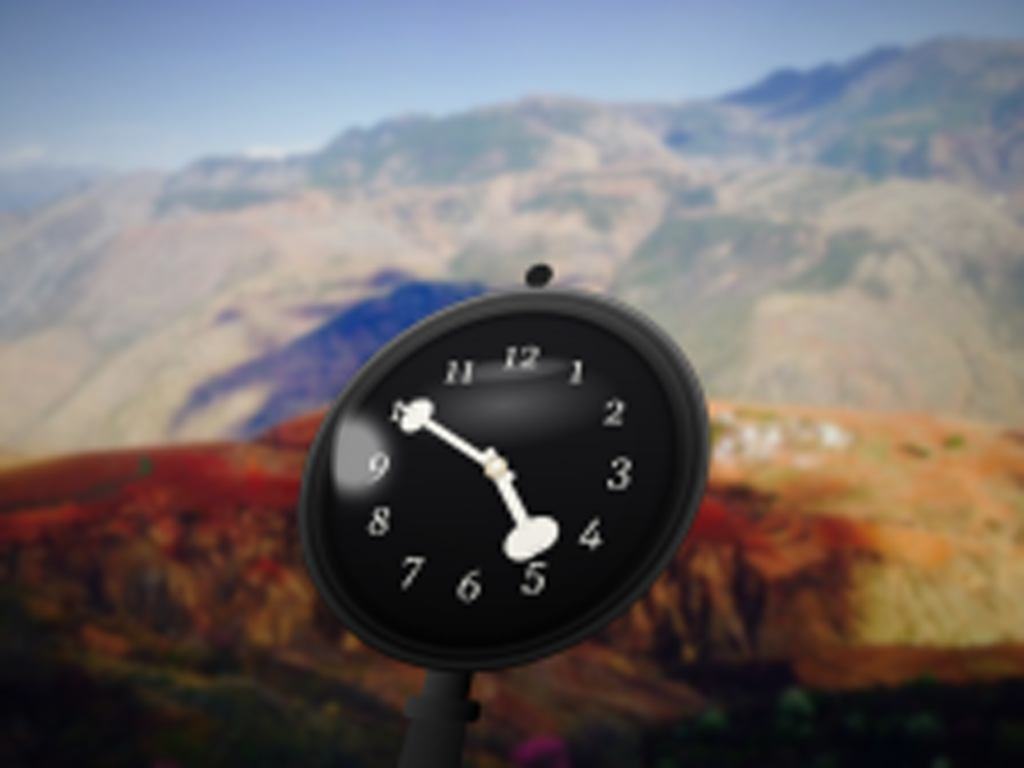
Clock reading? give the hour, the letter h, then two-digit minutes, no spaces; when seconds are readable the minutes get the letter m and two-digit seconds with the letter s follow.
4h50
